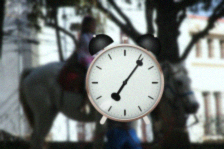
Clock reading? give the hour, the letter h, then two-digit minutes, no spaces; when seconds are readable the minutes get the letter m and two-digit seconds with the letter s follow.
7h06
